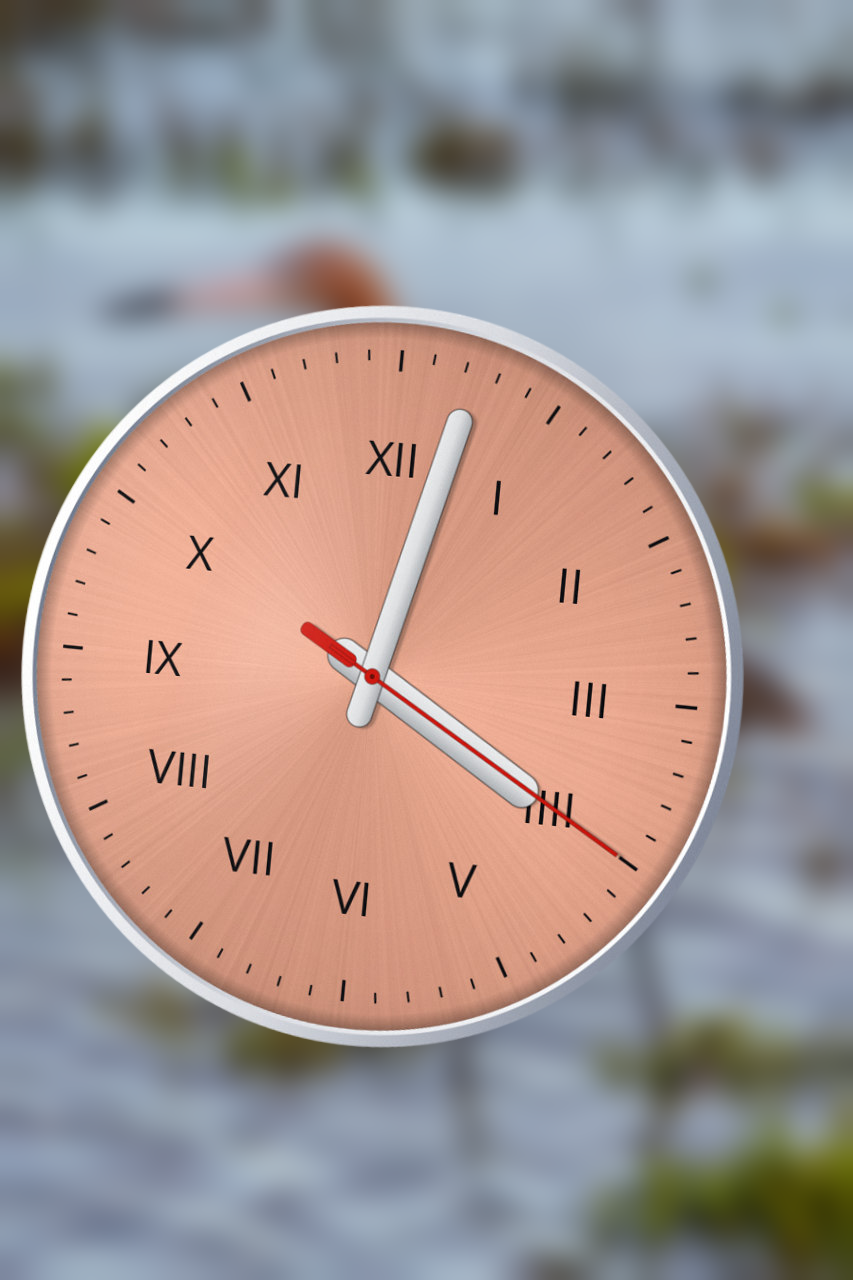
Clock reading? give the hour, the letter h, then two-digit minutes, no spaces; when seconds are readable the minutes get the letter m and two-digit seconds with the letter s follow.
4h02m20s
